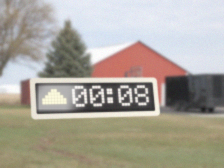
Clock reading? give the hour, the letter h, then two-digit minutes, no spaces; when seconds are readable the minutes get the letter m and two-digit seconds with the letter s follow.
0h08
